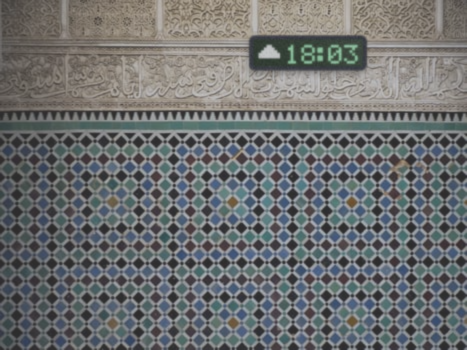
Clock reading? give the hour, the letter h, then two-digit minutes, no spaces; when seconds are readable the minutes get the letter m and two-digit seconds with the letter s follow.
18h03
